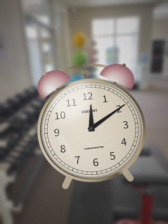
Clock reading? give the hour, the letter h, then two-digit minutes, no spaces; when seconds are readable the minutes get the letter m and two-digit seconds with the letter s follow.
12h10
